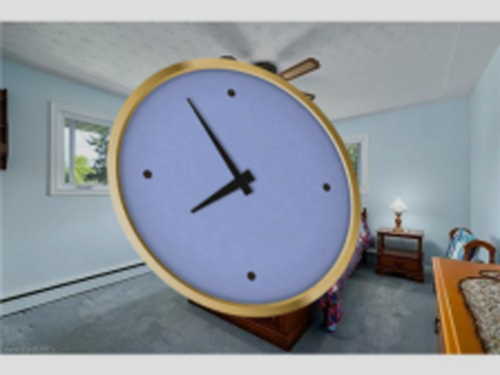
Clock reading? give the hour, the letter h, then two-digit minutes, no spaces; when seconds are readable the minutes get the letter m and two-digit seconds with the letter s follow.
7h55
